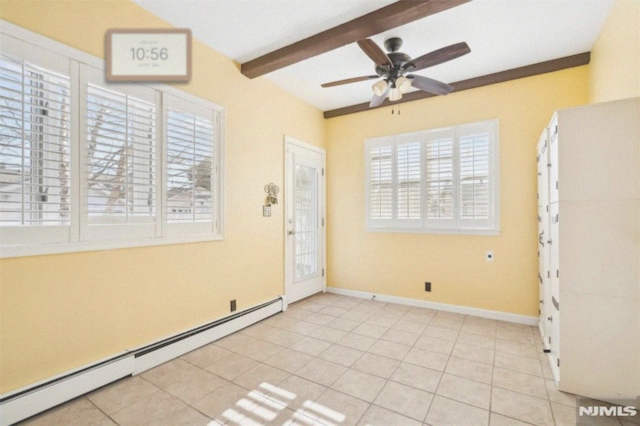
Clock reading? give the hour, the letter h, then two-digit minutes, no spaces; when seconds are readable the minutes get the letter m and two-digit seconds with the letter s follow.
10h56
